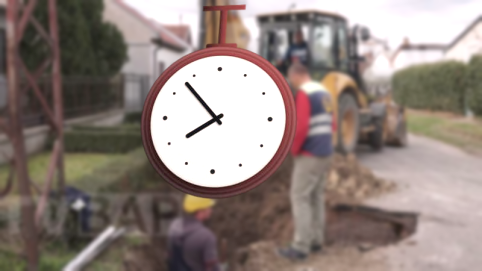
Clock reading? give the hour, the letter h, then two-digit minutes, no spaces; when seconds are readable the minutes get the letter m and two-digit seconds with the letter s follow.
7h53
